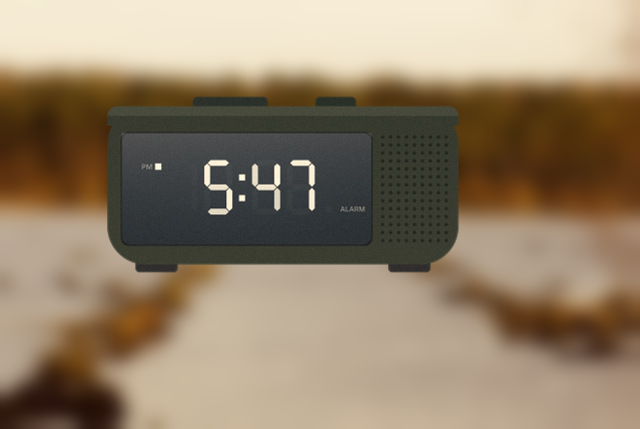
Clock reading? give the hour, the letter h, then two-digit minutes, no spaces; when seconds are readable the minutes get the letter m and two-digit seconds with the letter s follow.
5h47
